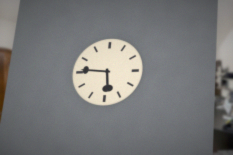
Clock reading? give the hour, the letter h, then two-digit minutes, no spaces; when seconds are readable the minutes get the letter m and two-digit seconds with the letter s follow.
5h46
